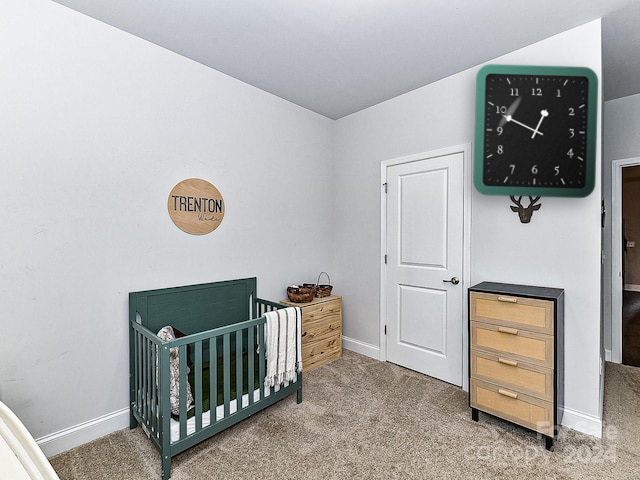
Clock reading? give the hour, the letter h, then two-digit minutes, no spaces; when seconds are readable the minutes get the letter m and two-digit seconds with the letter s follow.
12h49
